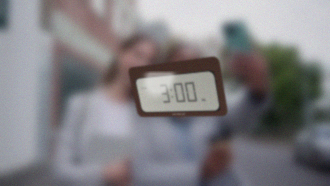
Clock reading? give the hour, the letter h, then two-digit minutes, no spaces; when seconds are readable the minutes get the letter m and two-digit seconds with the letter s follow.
3h00
